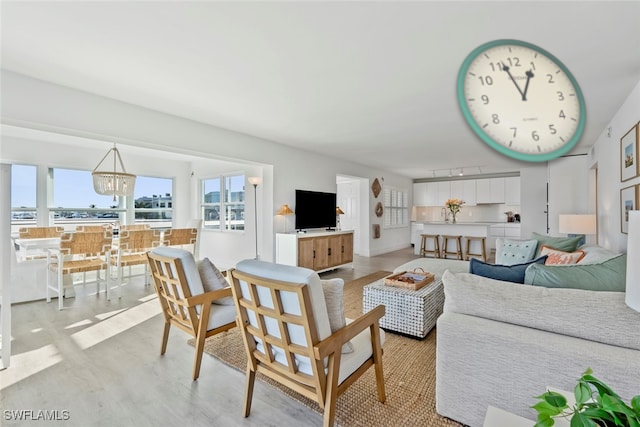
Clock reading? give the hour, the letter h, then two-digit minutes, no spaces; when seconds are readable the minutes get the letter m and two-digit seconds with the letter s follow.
12h57
